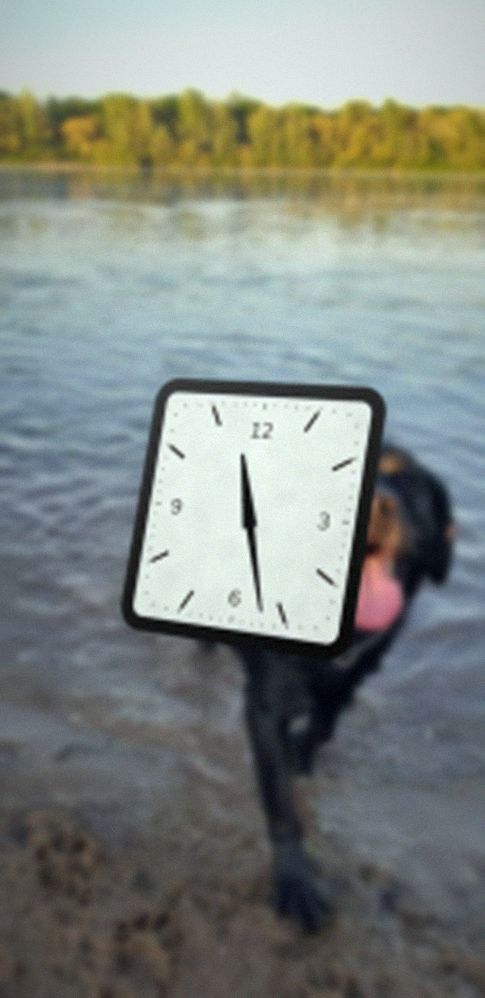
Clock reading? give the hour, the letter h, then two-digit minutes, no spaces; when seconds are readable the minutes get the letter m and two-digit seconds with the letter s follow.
11h27
